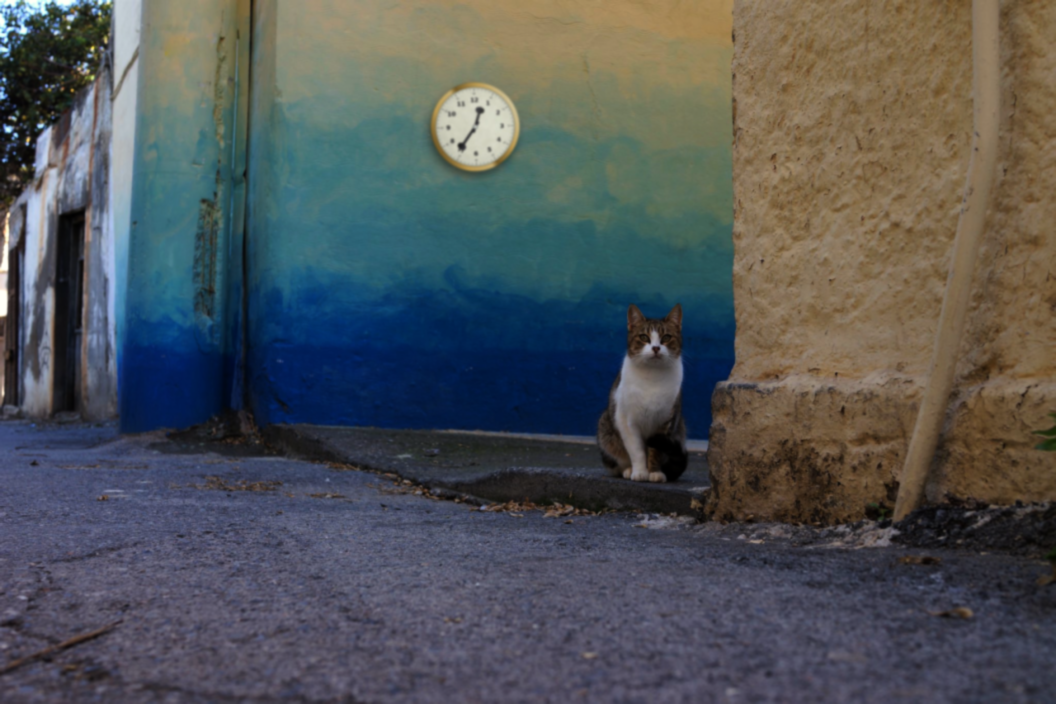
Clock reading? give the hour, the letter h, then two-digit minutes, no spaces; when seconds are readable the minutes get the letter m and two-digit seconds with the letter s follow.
12h36
